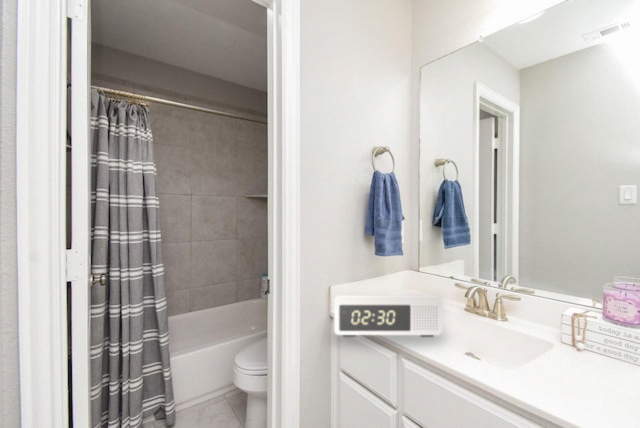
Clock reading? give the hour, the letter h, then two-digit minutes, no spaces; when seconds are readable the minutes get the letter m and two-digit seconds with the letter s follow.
2h30
